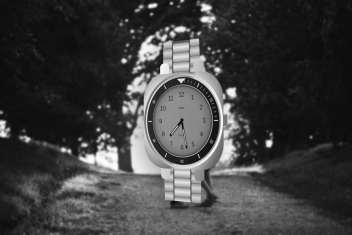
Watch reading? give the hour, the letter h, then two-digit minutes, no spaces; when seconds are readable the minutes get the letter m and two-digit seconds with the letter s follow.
7h28
